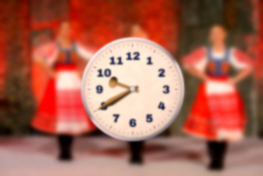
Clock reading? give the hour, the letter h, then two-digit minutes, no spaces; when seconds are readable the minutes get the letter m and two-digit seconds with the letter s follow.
9h40
